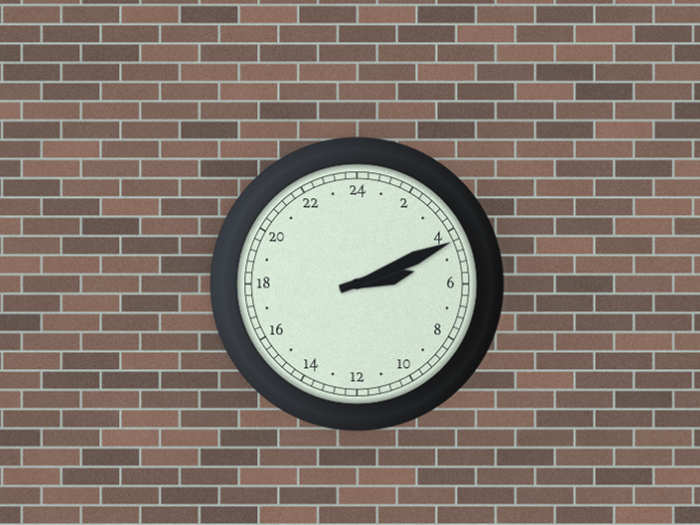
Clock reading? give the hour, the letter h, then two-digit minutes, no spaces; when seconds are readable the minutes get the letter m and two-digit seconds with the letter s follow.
5h11
